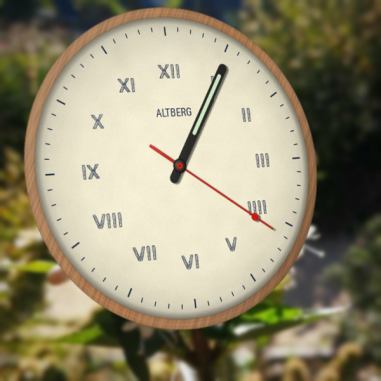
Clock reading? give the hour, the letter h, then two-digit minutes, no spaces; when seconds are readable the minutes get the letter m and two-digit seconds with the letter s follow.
1h05m21s
